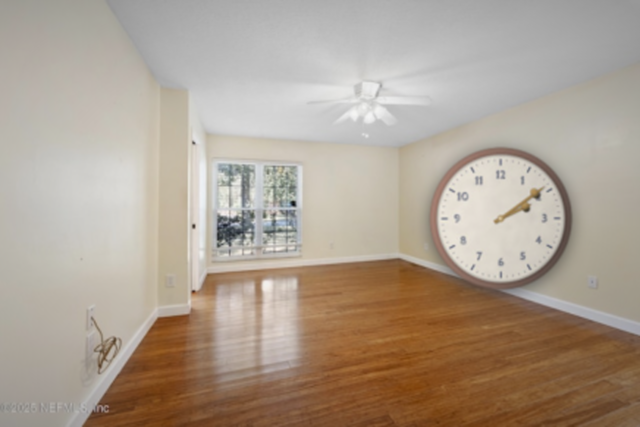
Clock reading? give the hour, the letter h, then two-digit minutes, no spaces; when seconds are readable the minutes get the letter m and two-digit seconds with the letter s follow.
2h09
